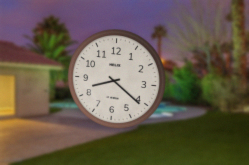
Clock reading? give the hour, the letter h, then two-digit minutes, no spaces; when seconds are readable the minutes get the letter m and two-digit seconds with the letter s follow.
8h21
